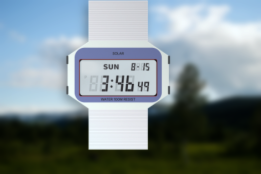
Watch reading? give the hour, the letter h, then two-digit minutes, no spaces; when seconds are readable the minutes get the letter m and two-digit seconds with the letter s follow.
3h46m49s
